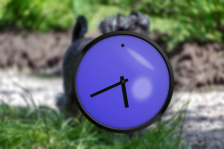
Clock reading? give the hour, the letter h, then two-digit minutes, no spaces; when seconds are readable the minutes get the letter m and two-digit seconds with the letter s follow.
5h41
